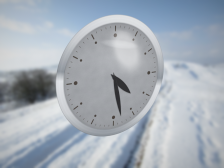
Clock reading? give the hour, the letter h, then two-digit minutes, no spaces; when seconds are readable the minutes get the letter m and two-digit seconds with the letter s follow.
4h28
